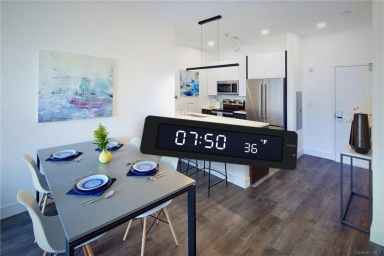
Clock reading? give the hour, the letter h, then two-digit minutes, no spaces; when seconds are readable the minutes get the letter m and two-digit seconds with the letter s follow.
7h50
